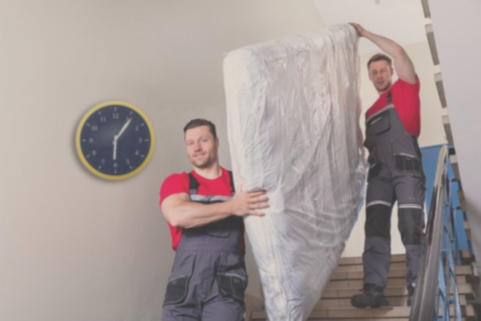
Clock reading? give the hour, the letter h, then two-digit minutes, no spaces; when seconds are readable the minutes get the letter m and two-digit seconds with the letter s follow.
6h06
